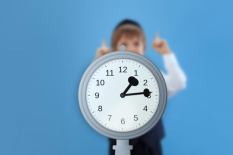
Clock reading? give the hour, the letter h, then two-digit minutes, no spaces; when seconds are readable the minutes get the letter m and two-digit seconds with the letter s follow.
1h14
